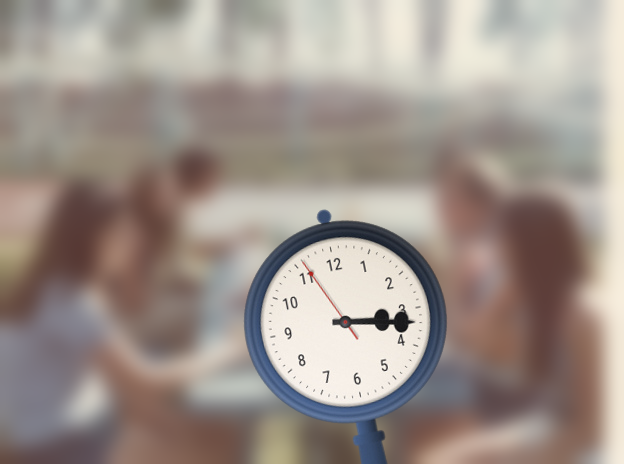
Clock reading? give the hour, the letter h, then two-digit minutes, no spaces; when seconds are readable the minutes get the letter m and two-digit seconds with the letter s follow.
3h16m56s
